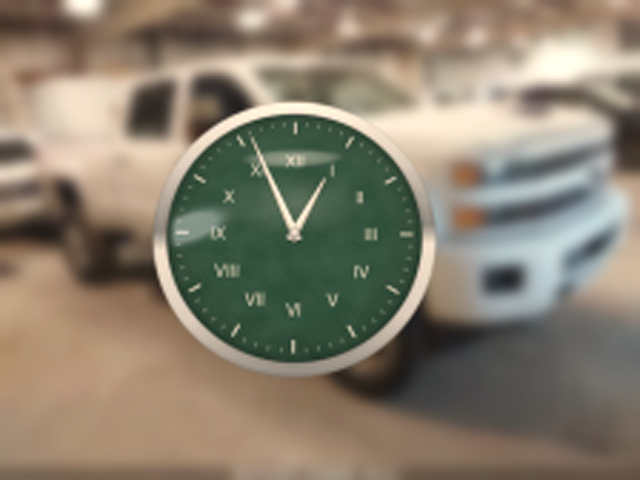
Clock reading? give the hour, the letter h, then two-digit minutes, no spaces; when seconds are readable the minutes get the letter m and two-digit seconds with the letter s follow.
12h56
